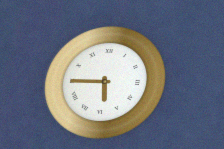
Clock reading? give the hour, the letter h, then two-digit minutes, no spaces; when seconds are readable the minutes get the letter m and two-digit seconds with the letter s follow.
5h45
